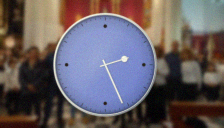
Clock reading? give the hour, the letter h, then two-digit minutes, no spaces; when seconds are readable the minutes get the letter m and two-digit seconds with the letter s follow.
2h26
